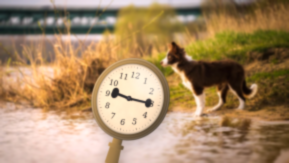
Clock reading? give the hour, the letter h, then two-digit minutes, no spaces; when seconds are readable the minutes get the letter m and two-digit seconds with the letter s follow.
9h15
